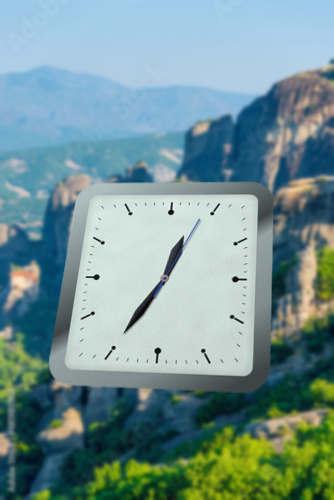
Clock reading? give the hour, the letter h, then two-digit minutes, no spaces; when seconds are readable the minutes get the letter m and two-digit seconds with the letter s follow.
12h35m04s
